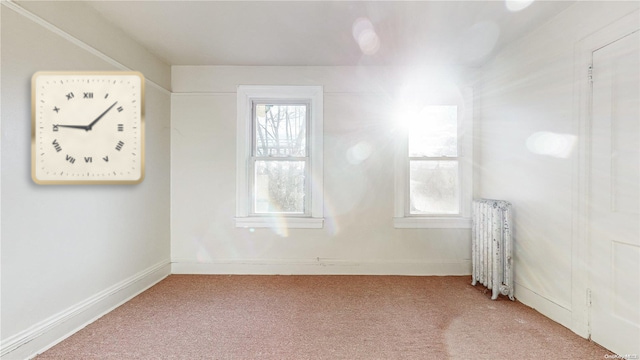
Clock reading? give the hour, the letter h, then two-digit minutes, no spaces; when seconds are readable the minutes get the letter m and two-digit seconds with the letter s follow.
9h08
